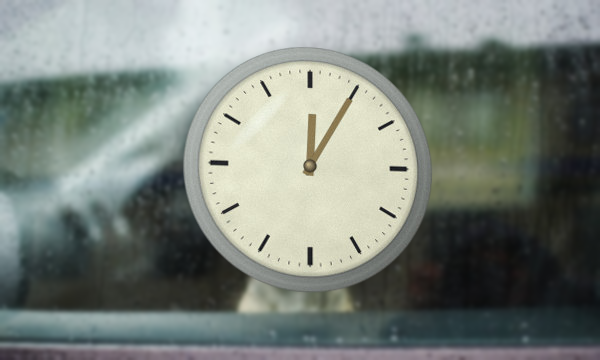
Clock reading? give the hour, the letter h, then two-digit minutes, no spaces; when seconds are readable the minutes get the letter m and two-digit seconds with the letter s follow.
12h05
